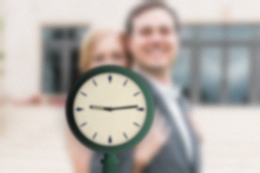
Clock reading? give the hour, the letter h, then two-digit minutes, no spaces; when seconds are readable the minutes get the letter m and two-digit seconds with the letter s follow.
9h14
